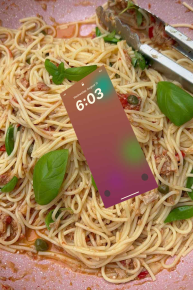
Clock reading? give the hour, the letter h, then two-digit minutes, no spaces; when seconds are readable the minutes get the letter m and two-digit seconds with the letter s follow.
6h03
